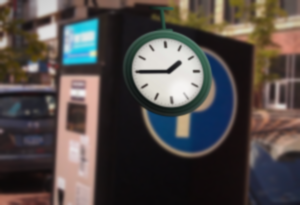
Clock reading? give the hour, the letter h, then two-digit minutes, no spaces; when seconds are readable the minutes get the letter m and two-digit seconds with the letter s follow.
1h45
